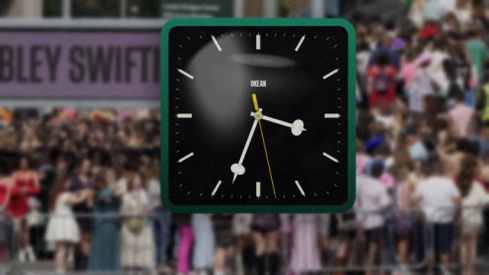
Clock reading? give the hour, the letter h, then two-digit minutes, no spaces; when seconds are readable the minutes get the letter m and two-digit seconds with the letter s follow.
3h33m28s
